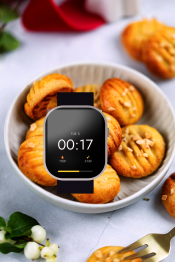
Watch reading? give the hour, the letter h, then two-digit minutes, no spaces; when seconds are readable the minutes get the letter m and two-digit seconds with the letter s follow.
0h17
